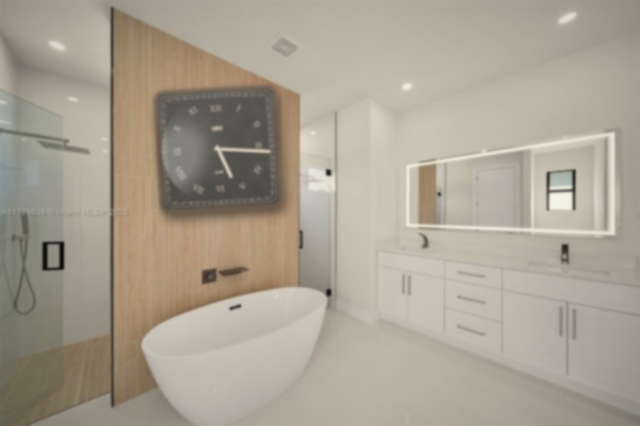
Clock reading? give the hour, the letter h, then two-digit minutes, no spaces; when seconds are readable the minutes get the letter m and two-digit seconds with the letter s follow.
5h16
